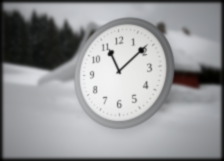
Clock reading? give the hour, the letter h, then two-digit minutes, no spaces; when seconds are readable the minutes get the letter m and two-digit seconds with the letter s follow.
11h09
